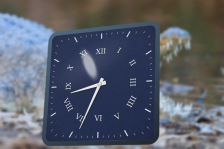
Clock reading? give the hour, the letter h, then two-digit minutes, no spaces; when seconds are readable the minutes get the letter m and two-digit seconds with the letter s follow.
8h34
